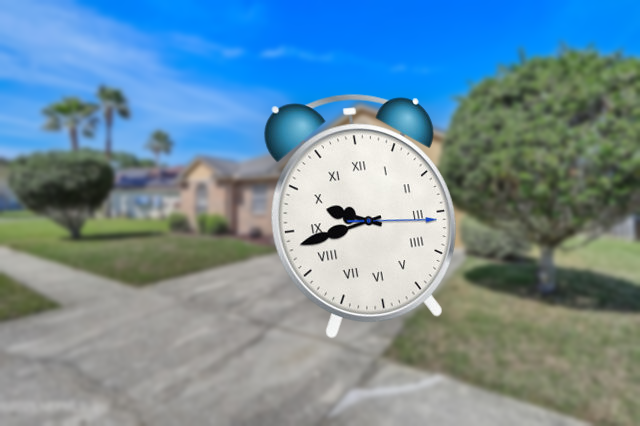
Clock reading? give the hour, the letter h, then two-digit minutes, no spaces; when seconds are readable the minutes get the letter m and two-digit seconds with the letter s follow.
9h43m16s
